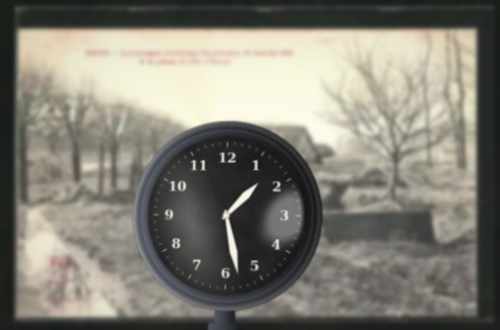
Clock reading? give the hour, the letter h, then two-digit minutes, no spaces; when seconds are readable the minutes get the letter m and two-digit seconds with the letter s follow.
1h28
